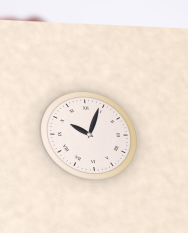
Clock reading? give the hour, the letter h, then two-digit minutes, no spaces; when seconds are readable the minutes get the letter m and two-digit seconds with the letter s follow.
10h04
